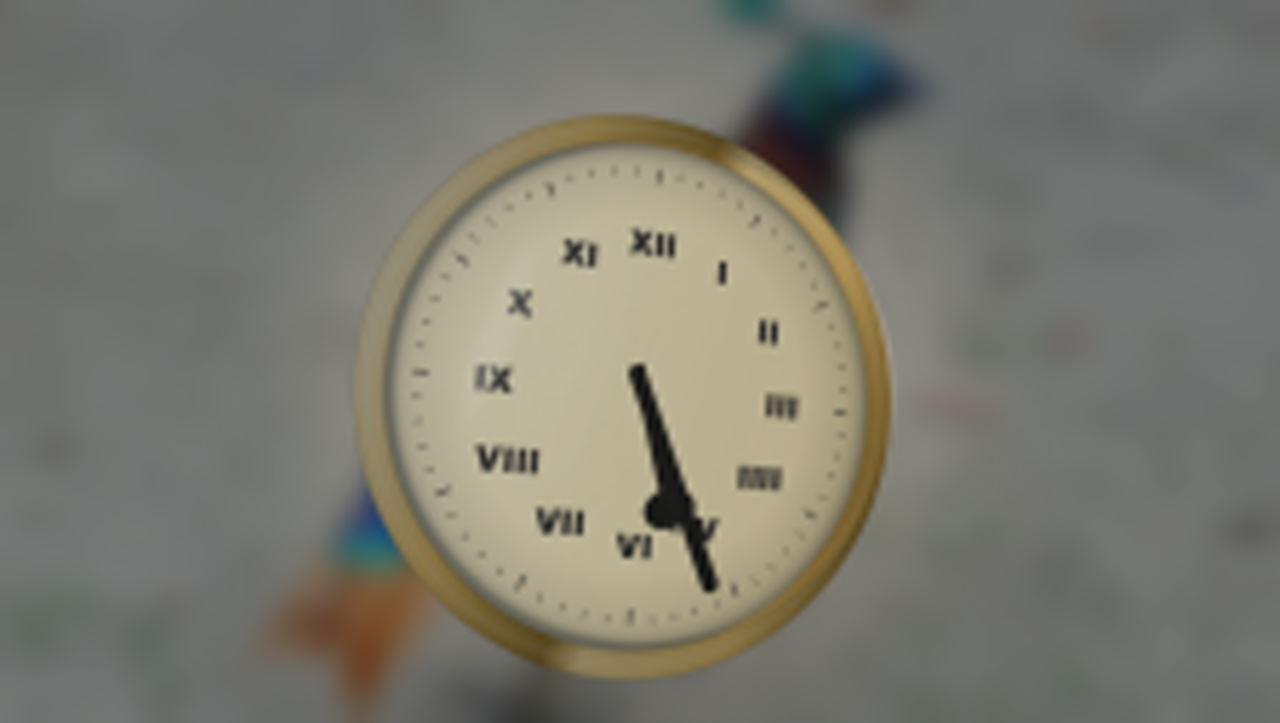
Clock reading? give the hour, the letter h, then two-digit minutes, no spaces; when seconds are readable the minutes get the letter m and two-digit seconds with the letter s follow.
5h26
